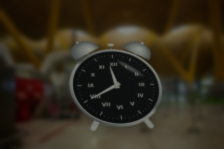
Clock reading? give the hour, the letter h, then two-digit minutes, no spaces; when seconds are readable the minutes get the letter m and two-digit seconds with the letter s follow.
11h40
